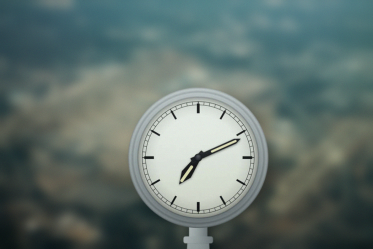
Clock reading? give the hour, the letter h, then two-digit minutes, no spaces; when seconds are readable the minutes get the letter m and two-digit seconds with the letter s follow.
7h11
